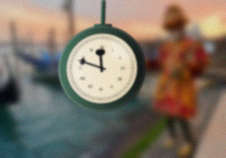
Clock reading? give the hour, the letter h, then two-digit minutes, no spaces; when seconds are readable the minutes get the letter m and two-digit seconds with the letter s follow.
11h48
